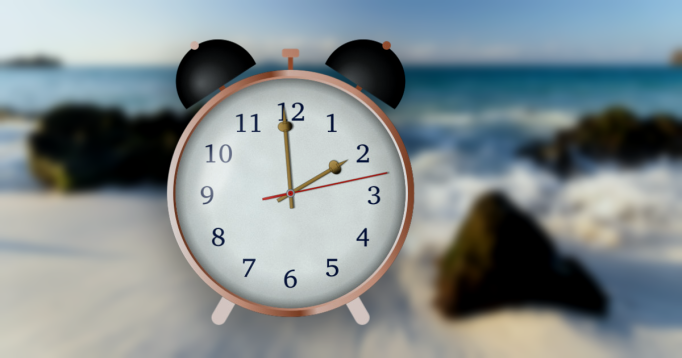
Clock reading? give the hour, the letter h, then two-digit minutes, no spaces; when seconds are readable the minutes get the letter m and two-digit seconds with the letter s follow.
1h59m13s
